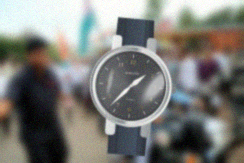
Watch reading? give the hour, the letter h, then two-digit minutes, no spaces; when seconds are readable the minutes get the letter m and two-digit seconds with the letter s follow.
1h37
